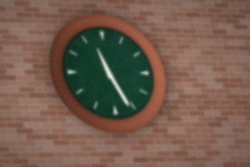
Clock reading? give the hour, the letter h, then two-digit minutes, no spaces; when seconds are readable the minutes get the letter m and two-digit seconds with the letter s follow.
11h26
